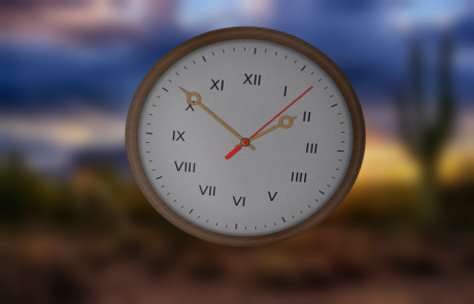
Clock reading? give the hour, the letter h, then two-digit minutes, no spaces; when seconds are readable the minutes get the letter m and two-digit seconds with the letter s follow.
1h51m07s
